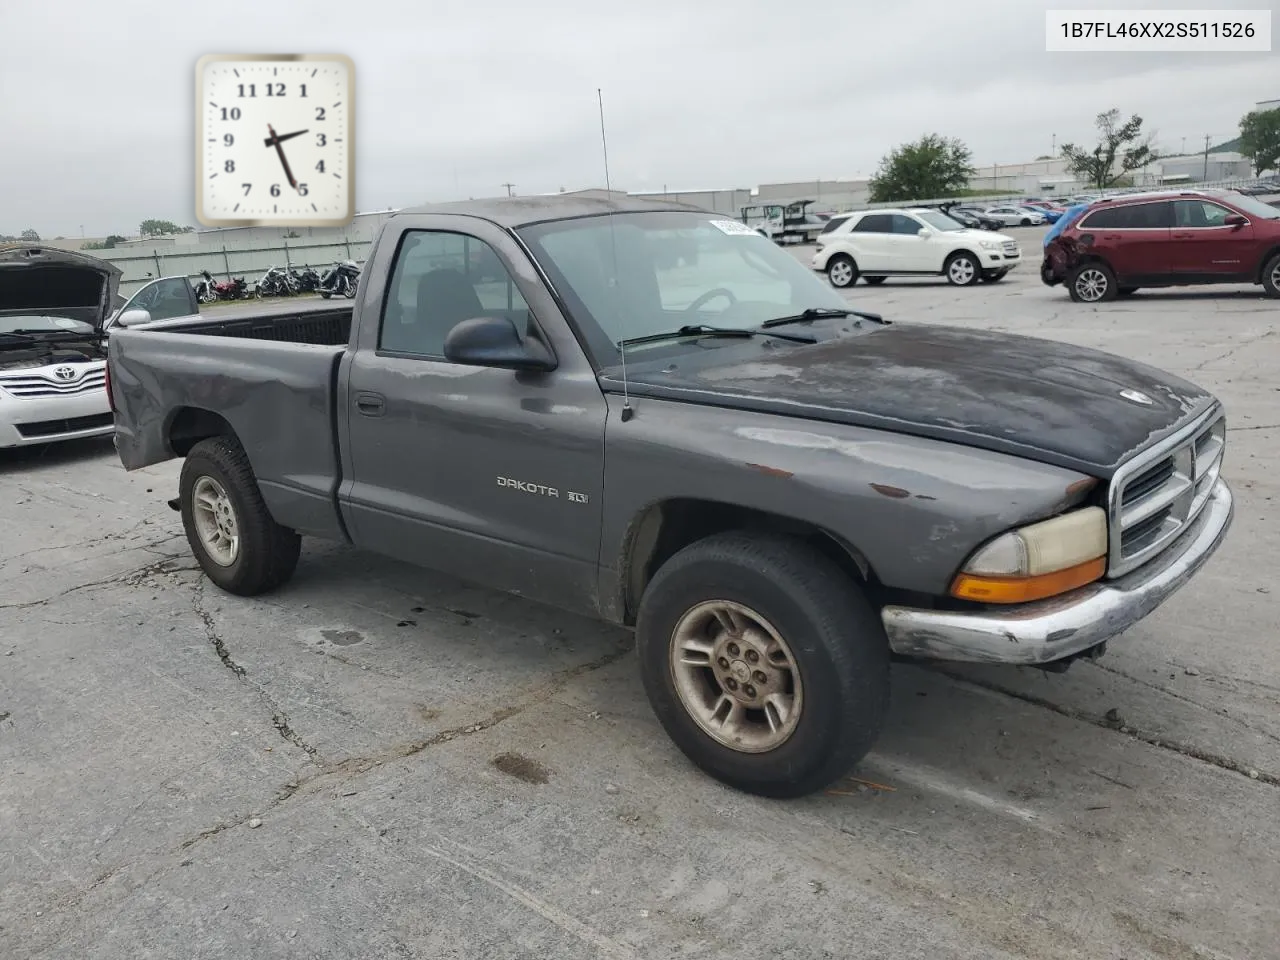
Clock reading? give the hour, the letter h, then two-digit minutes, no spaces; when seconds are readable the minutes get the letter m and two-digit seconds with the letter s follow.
2h26m26s
